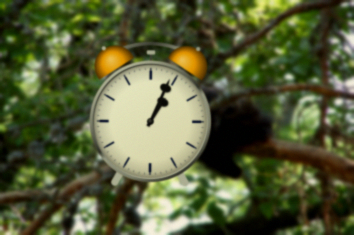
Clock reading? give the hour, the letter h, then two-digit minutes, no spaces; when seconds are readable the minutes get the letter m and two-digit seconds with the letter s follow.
1h04
